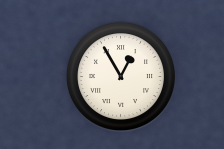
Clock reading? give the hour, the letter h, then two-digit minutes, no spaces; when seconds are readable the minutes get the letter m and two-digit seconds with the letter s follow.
12h55
